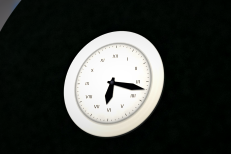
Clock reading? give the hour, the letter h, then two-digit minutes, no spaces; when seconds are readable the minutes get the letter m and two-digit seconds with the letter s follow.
6h17
